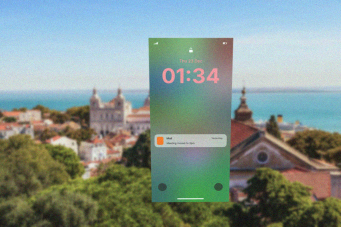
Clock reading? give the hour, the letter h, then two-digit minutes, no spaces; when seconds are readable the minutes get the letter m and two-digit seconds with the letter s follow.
1h34
